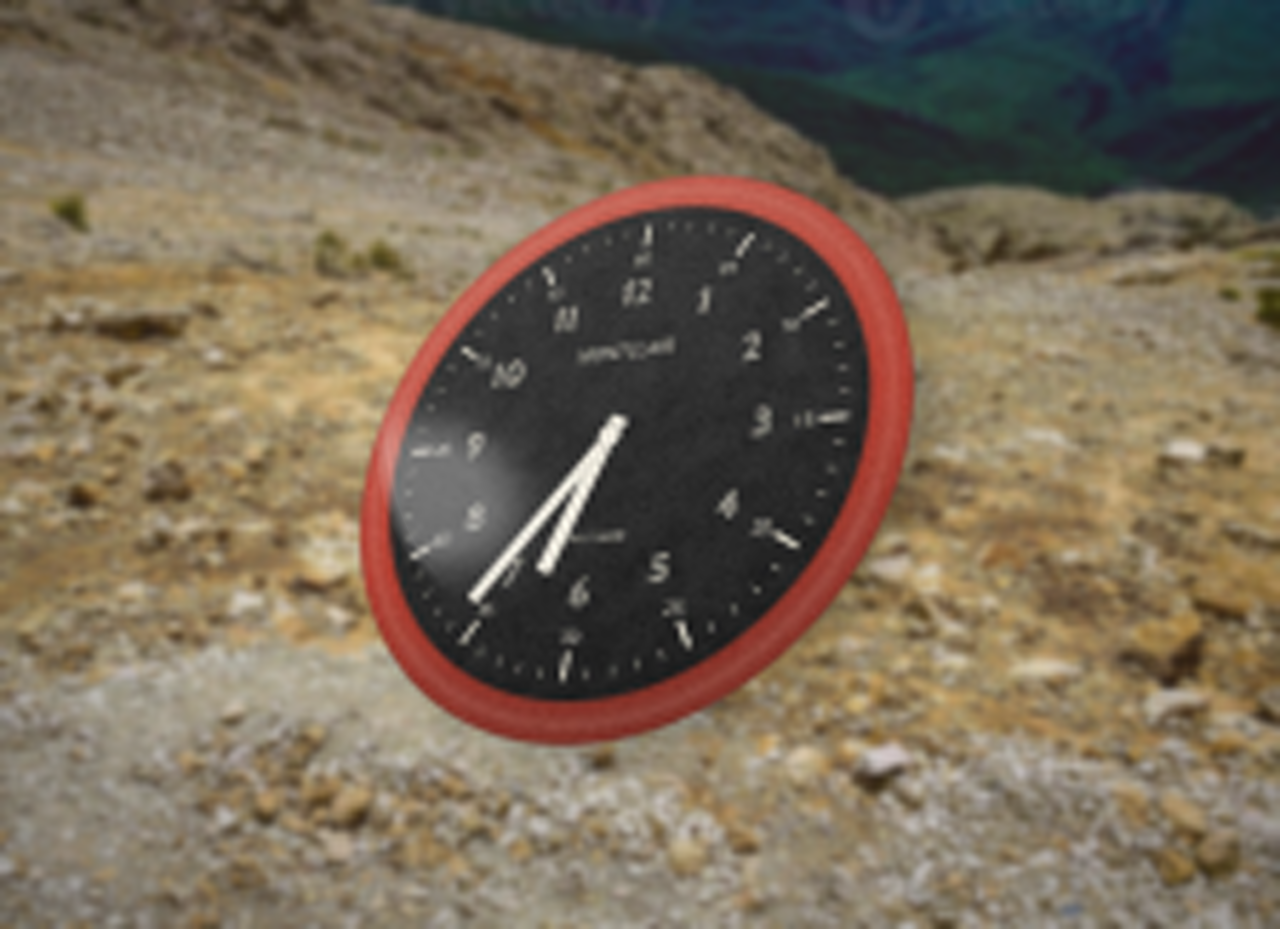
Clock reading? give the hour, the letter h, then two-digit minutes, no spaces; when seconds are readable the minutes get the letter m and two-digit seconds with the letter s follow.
6h36
